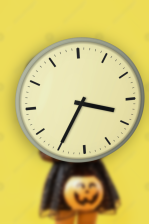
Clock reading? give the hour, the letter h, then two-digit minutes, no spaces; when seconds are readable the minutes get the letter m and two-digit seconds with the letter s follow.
3h35
